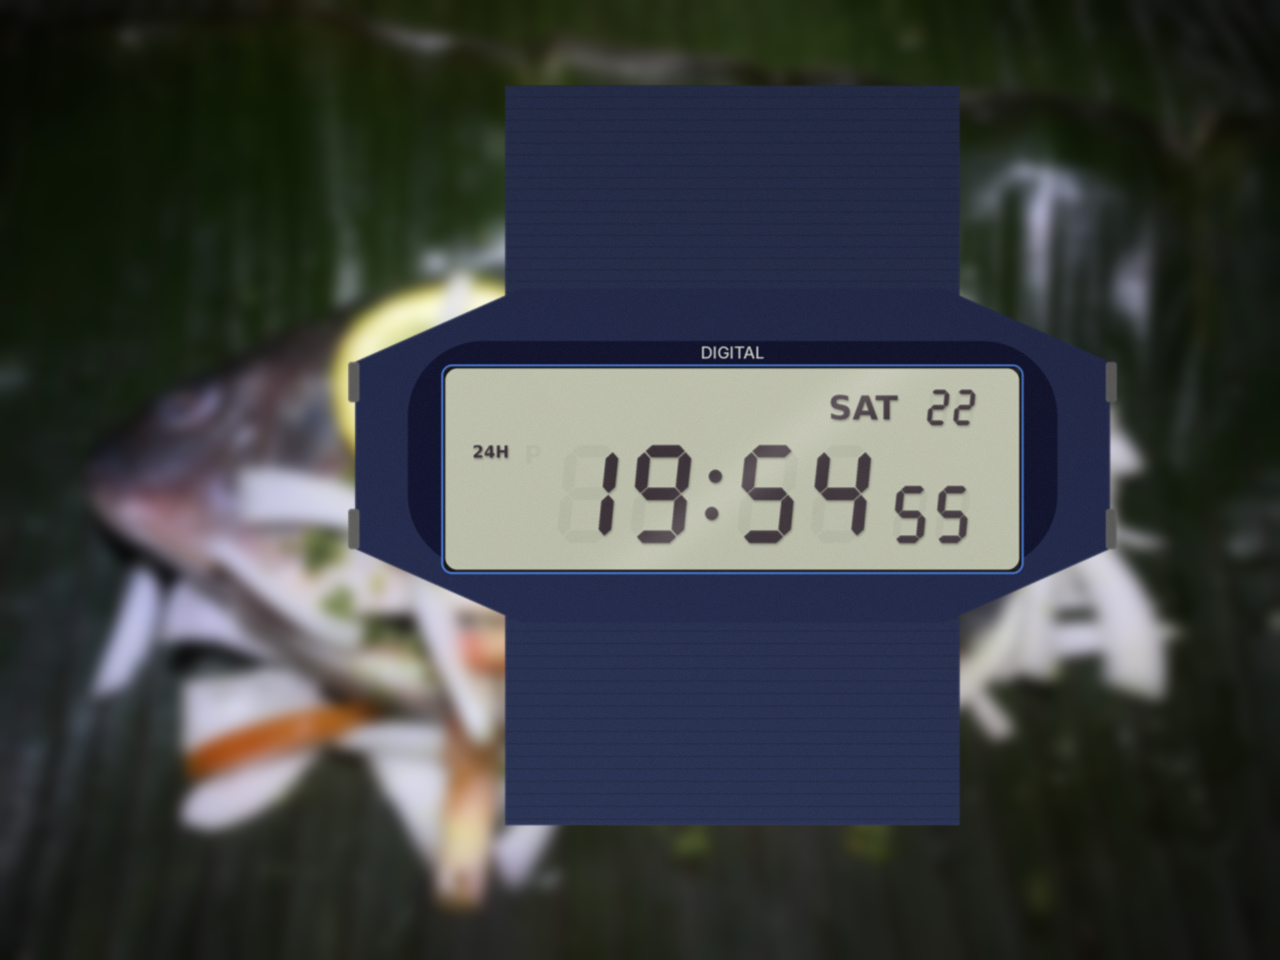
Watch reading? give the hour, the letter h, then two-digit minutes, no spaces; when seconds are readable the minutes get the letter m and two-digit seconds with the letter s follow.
19h54m55s
